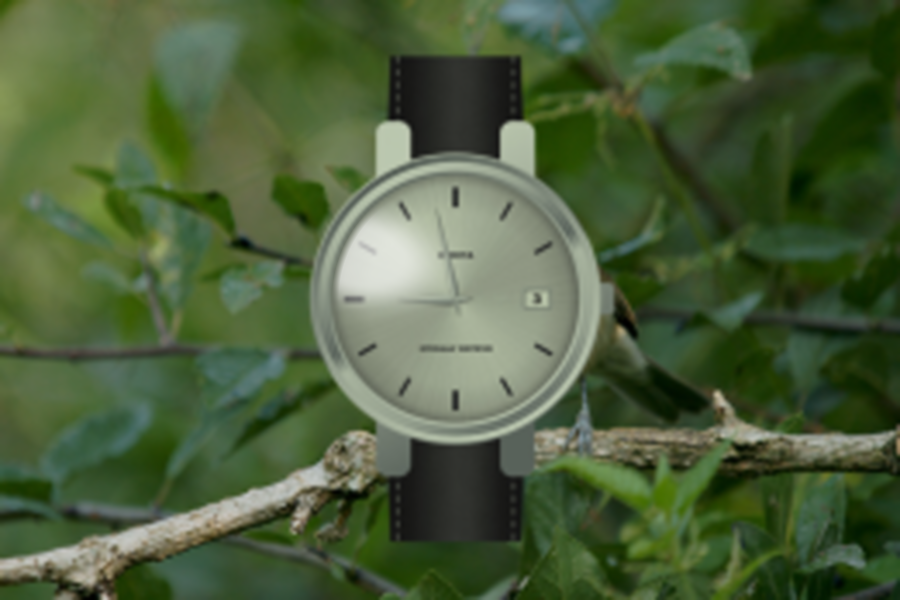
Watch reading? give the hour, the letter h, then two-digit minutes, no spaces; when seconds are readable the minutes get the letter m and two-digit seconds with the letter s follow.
8h58
